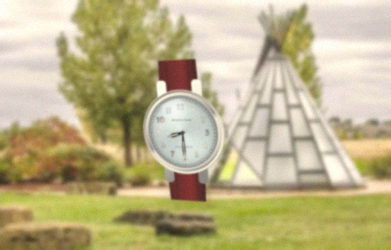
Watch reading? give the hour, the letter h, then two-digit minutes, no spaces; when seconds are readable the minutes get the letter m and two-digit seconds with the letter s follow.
8h30
